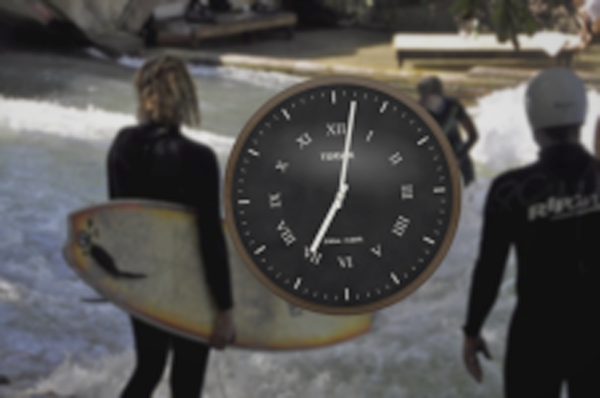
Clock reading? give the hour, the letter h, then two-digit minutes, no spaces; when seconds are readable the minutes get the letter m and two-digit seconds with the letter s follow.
7h02
